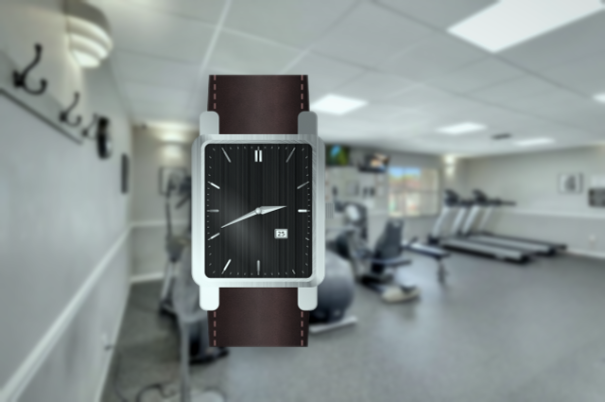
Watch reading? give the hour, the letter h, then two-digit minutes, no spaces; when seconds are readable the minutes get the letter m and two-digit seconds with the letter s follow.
2h41
